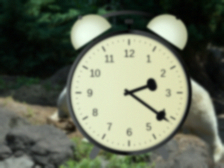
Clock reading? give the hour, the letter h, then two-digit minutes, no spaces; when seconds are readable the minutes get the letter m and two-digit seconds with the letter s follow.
2h21
